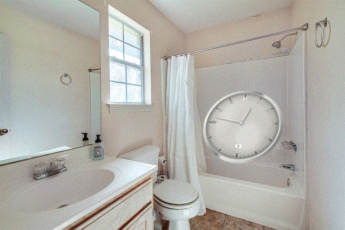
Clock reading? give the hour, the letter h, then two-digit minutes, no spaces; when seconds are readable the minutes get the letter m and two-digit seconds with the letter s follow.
12h47
